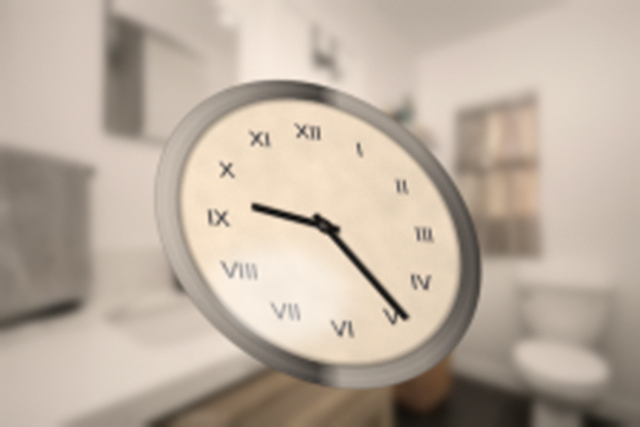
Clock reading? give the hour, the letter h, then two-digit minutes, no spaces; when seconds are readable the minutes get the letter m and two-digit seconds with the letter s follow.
9h24
